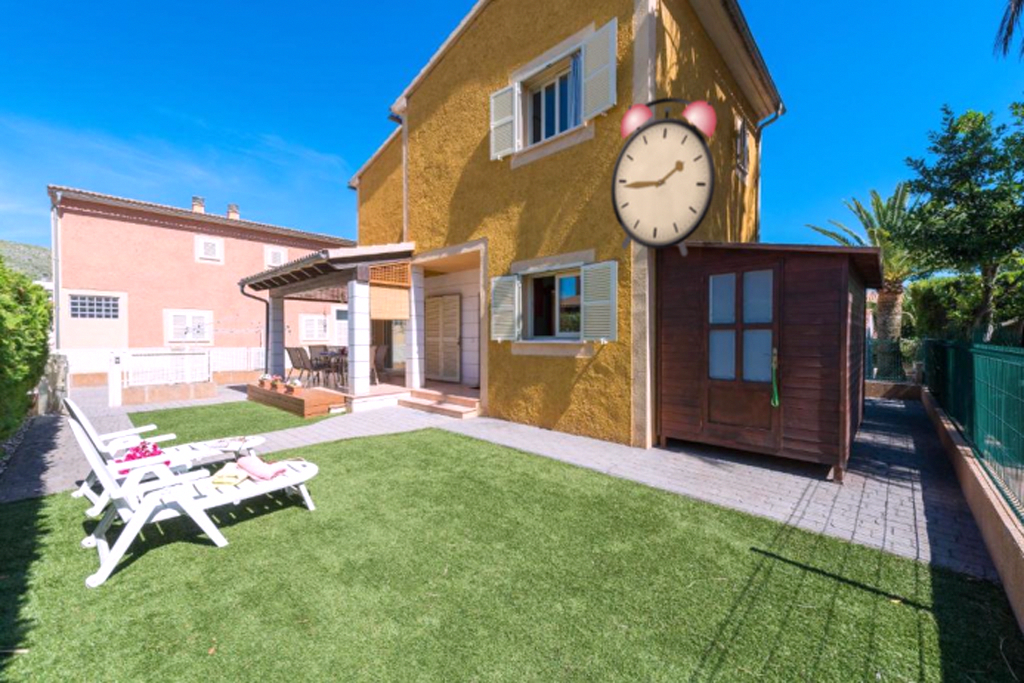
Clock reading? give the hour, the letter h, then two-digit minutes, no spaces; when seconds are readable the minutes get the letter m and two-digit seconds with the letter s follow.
1h44
